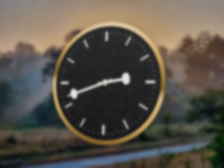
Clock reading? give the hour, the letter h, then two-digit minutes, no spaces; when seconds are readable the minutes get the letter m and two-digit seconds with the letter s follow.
2h42
